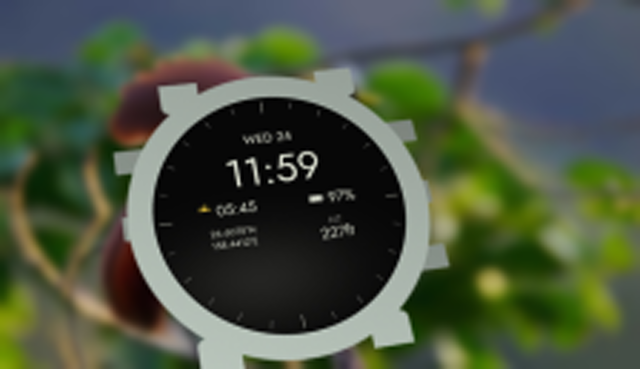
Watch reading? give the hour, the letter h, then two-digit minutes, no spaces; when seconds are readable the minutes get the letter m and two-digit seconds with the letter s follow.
11h59
